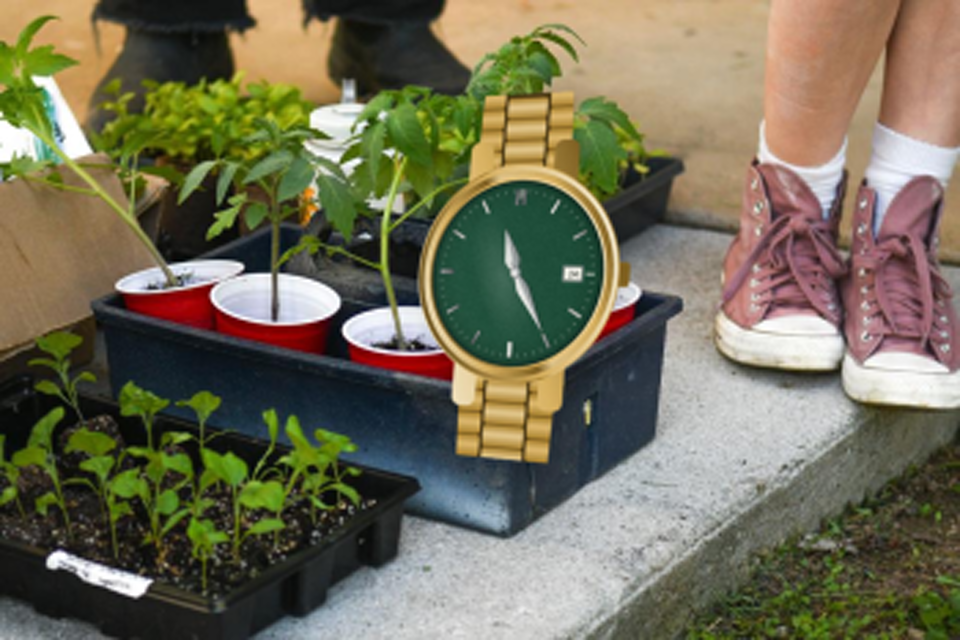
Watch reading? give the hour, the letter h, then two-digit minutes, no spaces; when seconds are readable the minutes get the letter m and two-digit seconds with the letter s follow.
11h25
